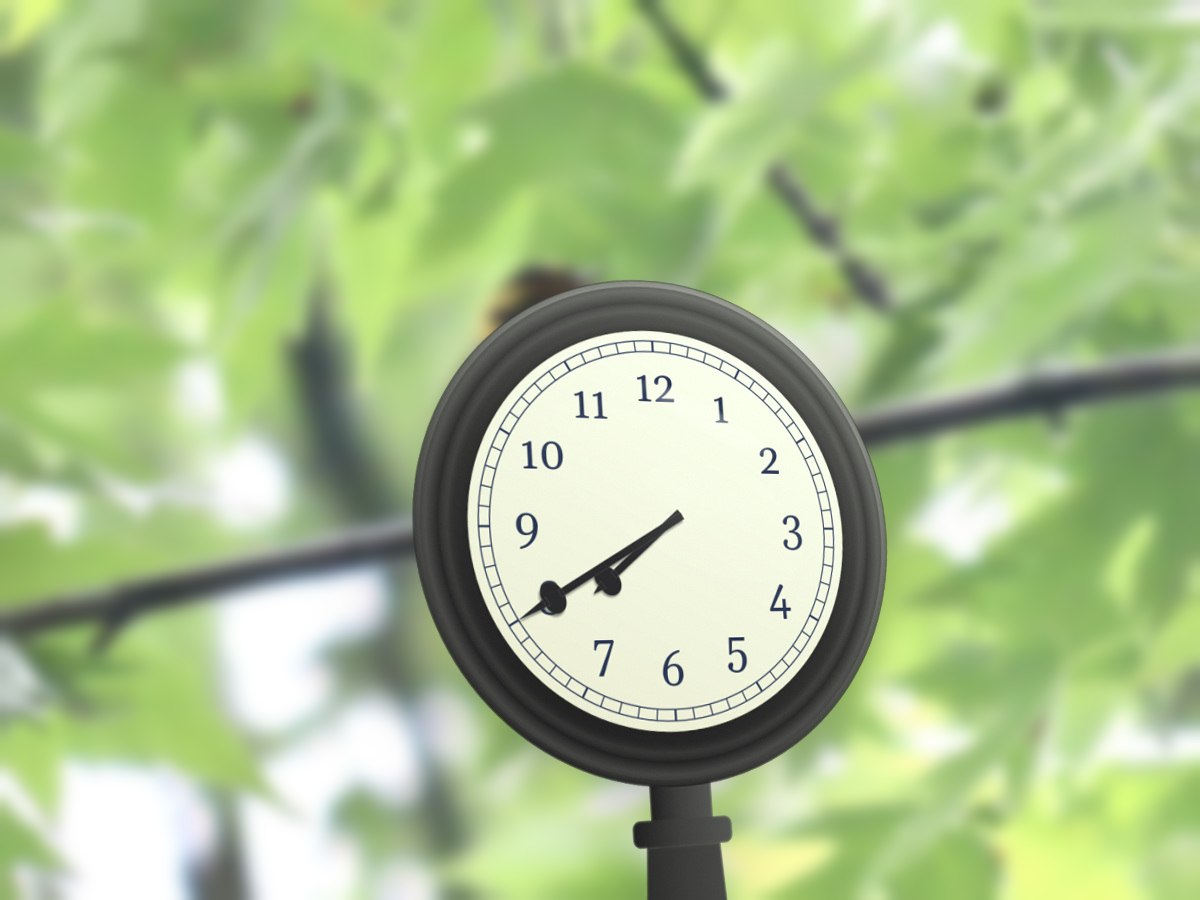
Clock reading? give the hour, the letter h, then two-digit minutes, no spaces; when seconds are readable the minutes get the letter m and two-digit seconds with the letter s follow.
7h40
